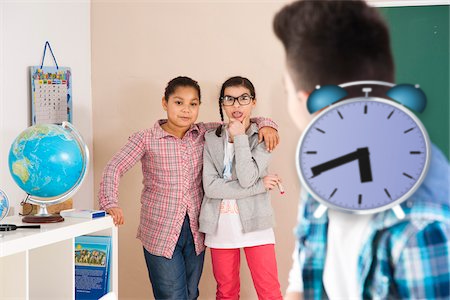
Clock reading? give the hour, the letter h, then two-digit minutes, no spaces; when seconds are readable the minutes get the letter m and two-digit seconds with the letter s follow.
5h41
